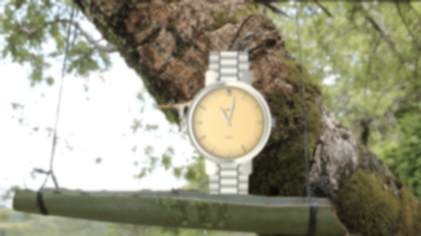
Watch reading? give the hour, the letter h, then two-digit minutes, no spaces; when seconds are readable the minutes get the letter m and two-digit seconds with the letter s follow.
11h02
